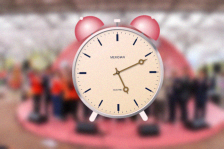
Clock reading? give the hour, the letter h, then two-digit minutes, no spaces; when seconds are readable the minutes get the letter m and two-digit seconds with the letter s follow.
5h11
